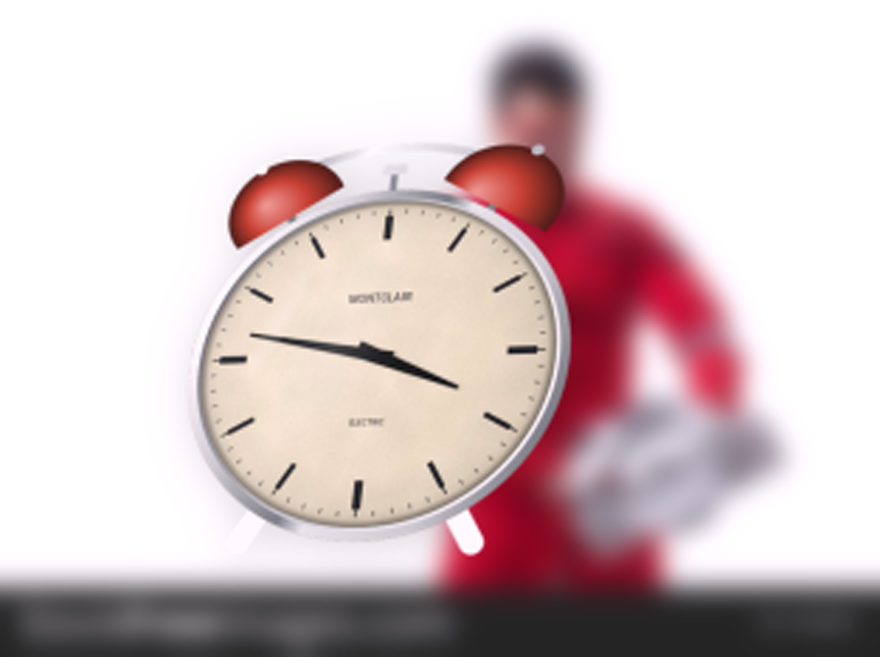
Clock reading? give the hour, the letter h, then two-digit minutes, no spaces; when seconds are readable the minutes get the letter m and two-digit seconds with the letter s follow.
3h47
